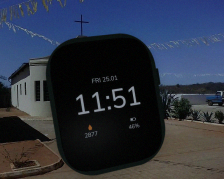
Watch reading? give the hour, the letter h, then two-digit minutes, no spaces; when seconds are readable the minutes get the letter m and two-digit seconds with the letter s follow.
11h51
